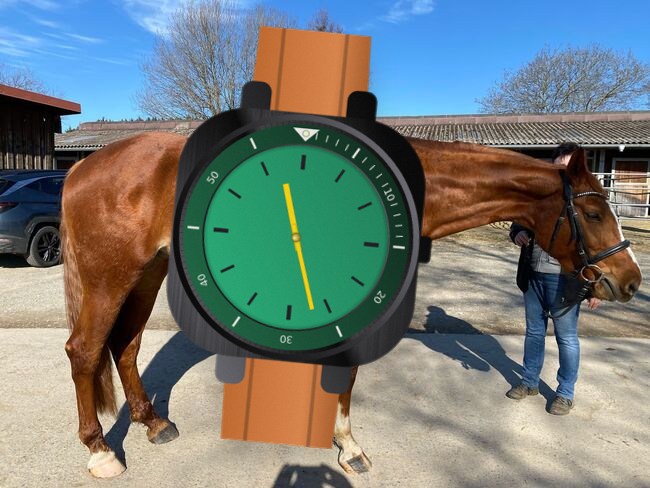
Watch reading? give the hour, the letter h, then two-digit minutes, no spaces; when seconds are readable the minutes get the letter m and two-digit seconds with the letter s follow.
11h27
